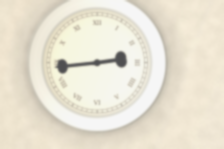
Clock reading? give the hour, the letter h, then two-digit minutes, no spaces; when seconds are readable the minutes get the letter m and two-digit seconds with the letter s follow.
2h44
